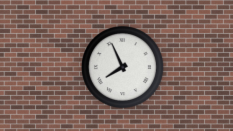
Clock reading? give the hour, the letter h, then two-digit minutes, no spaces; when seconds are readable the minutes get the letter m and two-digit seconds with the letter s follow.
7h56
